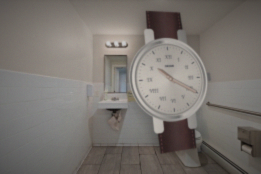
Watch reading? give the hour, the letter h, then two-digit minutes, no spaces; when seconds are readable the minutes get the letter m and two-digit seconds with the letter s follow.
10h20
